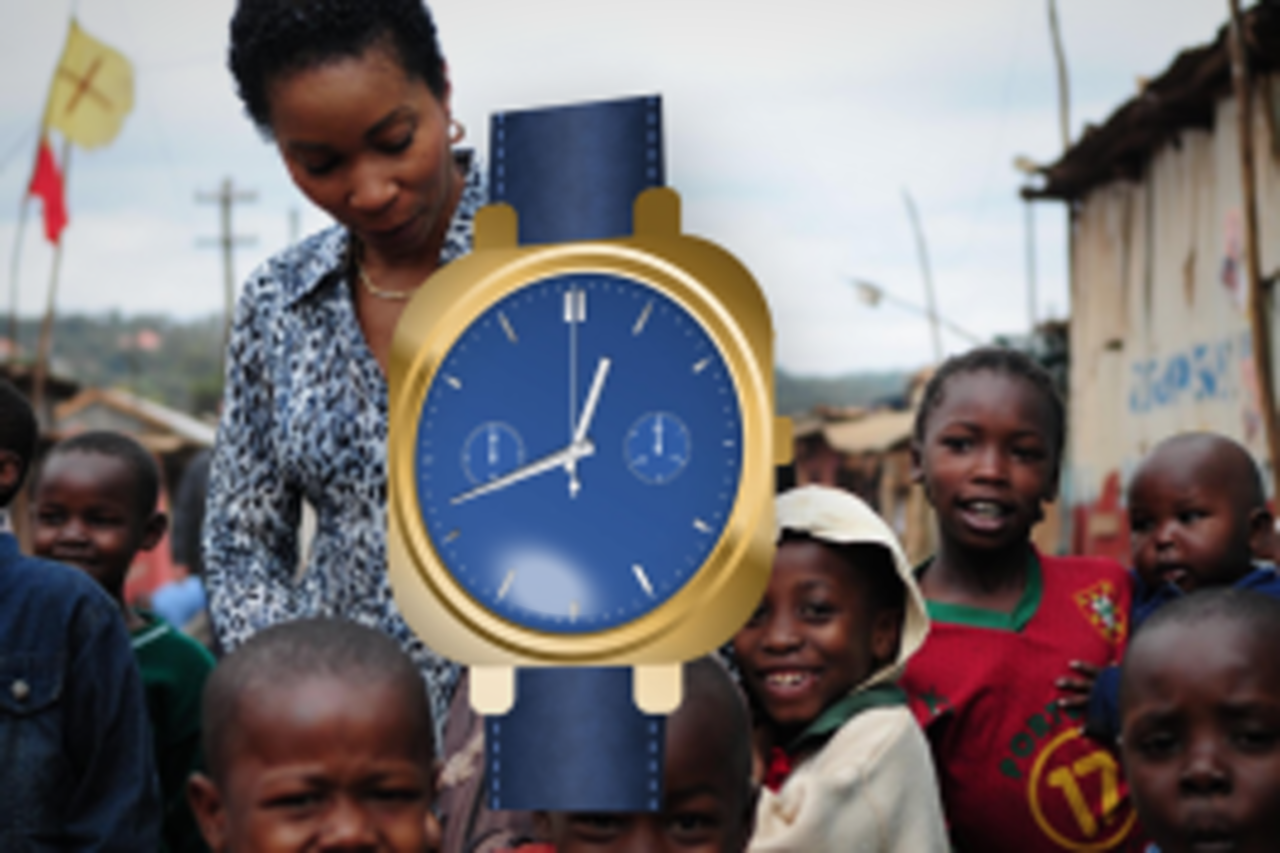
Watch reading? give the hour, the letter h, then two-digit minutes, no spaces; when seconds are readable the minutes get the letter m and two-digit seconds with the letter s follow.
12h42
